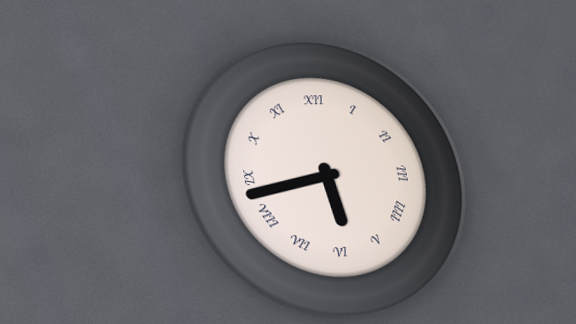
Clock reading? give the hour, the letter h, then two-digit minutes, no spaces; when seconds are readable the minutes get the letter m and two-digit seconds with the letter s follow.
5h43
